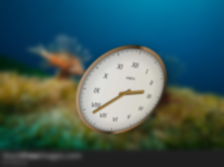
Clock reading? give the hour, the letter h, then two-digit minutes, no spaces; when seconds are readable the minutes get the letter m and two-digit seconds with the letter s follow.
2h38
